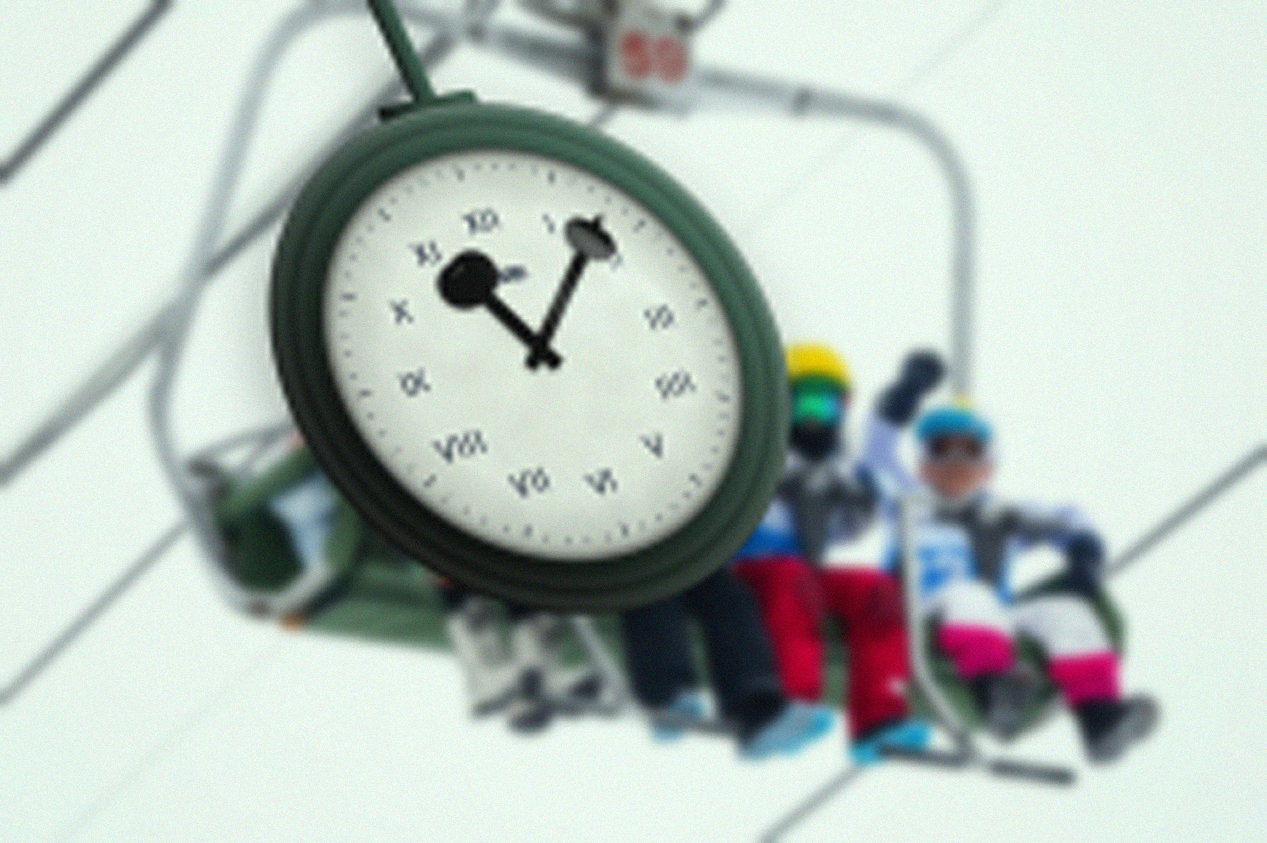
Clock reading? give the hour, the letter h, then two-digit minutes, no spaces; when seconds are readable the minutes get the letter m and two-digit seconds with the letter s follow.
11h08
